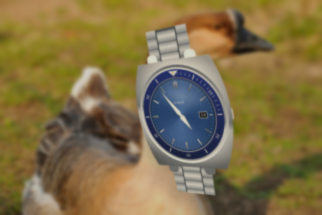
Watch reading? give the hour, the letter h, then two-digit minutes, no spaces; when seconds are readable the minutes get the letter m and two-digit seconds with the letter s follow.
4h54
